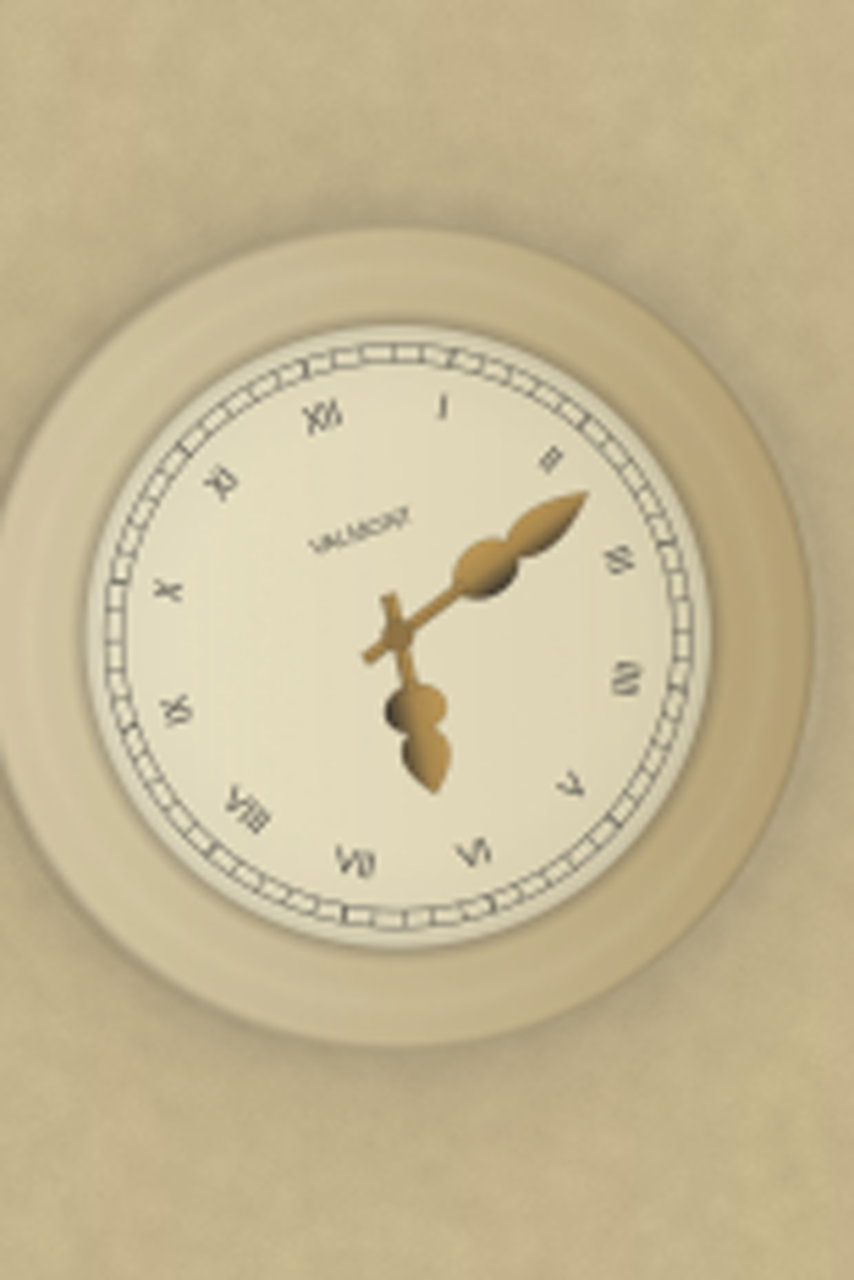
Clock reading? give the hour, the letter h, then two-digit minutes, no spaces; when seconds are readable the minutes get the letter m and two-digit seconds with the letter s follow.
6h12
